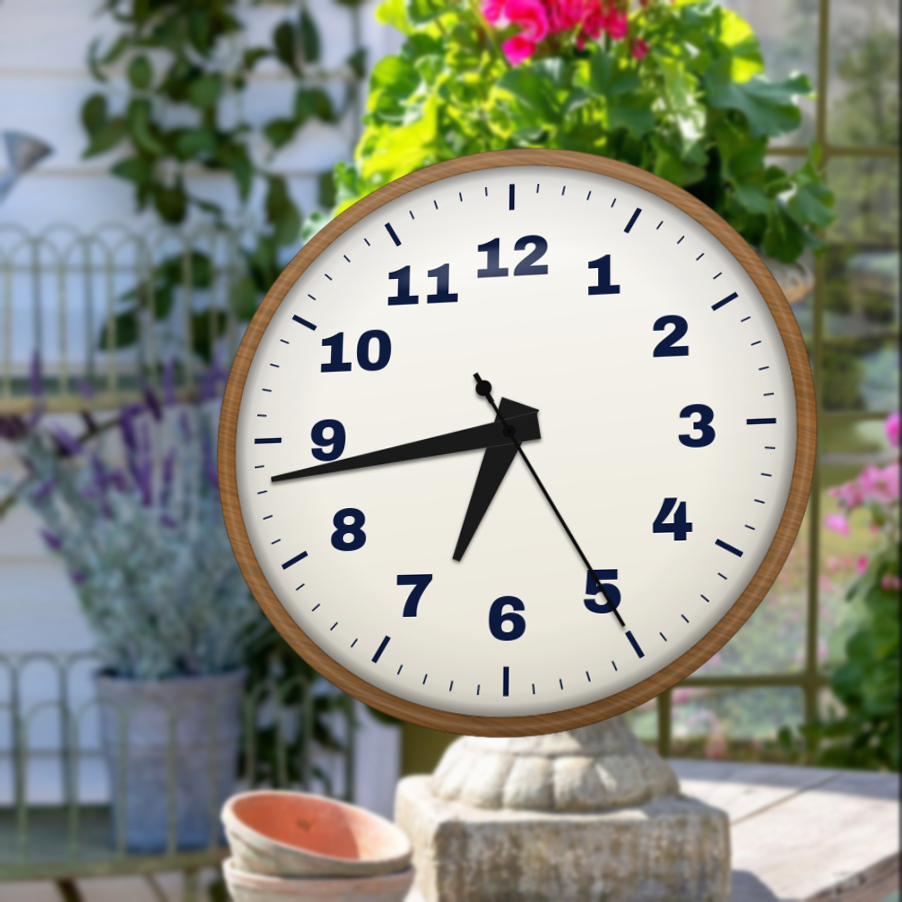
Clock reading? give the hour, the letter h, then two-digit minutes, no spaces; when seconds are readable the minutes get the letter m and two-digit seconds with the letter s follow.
6h43m25s
